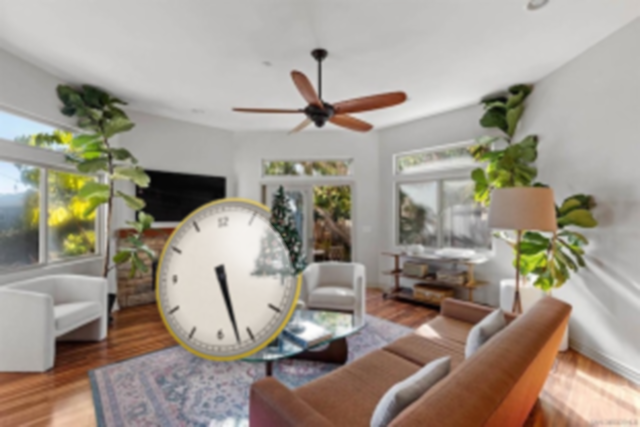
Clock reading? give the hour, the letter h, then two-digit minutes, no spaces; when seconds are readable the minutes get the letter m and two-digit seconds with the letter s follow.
5h27
